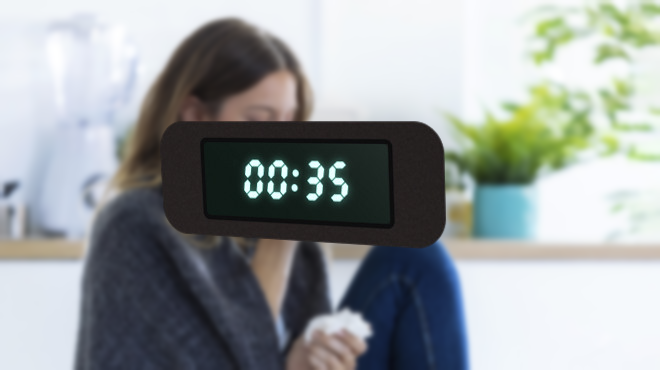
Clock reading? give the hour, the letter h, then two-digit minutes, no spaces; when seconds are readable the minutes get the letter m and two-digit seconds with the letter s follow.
0h35
